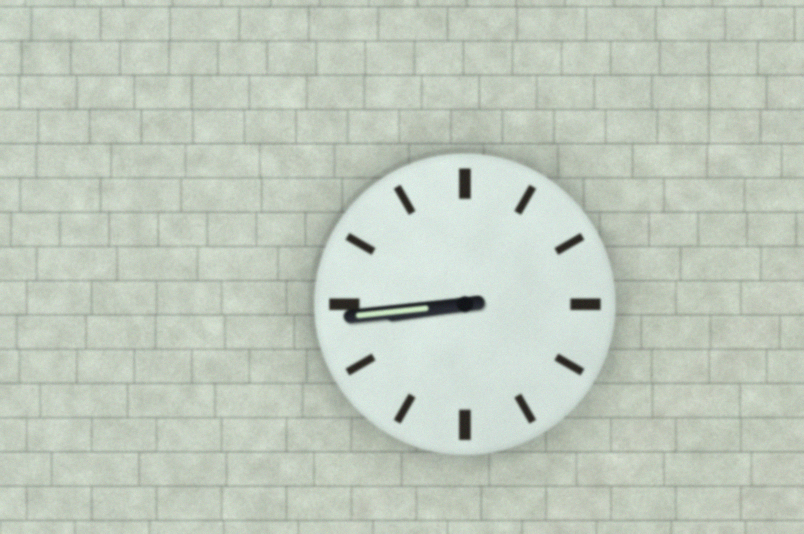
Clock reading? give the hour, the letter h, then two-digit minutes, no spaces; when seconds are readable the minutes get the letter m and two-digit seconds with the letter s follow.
8h44
